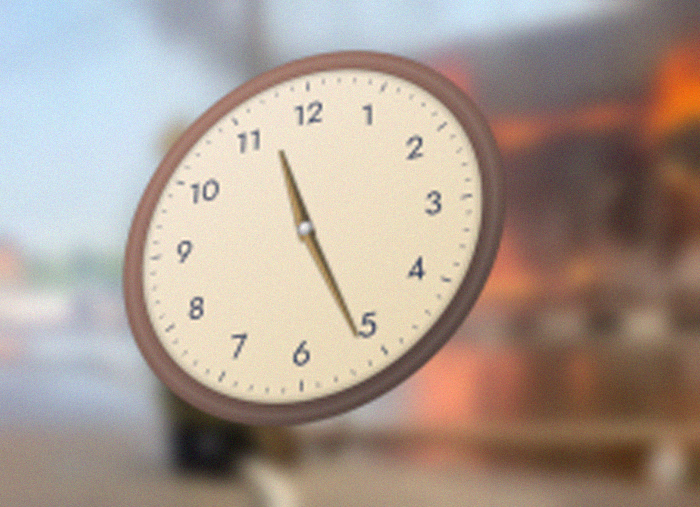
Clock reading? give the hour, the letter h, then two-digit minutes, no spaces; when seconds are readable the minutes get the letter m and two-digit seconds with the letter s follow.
11h26
